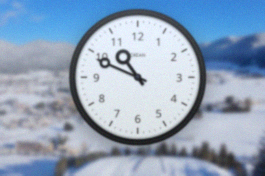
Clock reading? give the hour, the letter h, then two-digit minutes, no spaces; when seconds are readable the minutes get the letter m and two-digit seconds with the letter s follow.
10h49
